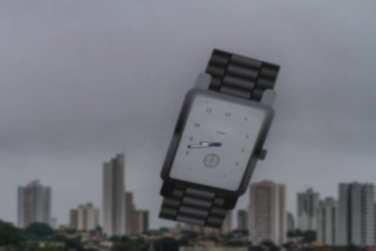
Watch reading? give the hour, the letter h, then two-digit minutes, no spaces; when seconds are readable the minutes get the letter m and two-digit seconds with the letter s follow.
8h42
